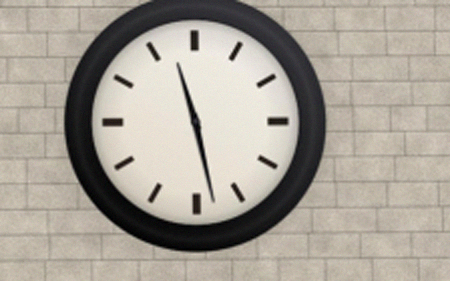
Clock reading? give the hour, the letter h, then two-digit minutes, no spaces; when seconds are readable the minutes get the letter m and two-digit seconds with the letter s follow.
11h28
